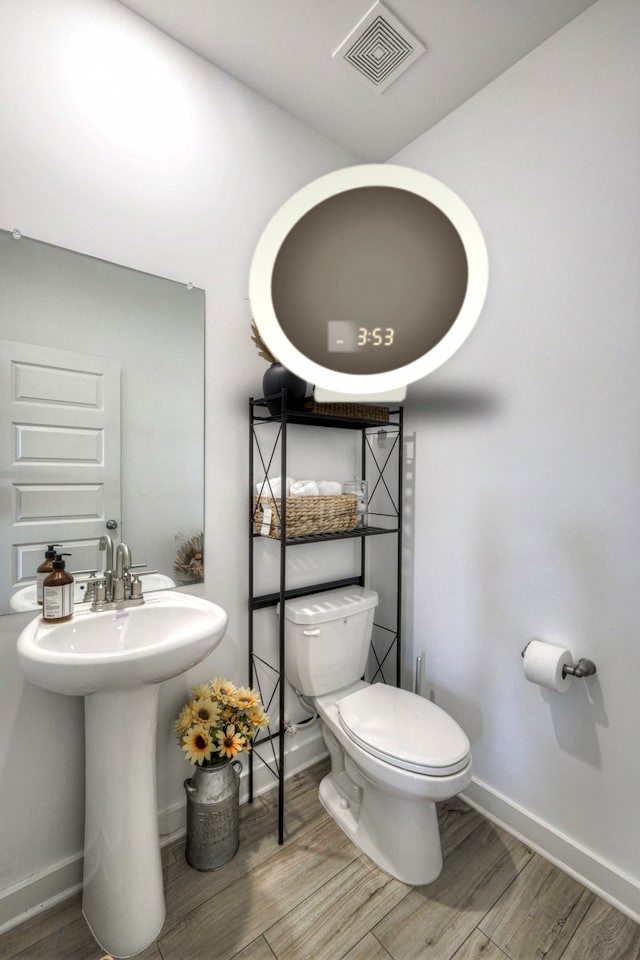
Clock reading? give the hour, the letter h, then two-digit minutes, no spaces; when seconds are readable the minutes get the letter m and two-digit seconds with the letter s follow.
3h53
